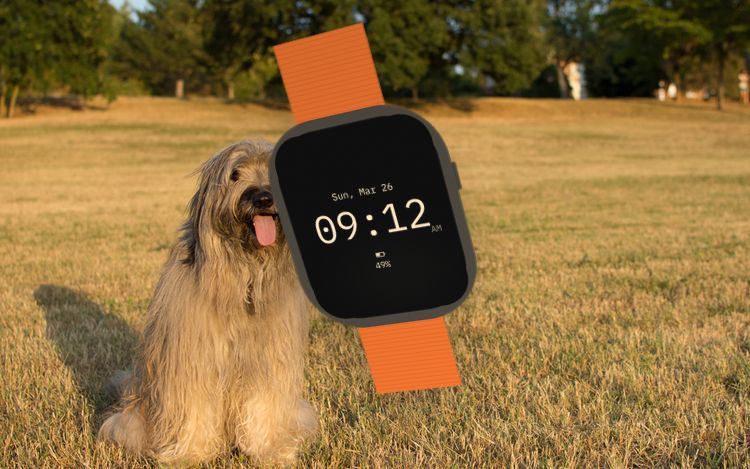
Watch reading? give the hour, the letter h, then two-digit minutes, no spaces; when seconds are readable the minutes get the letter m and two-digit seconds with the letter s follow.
9h12
